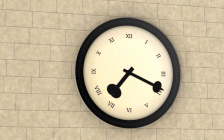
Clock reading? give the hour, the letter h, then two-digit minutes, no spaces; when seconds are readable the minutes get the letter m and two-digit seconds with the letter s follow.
7h19
